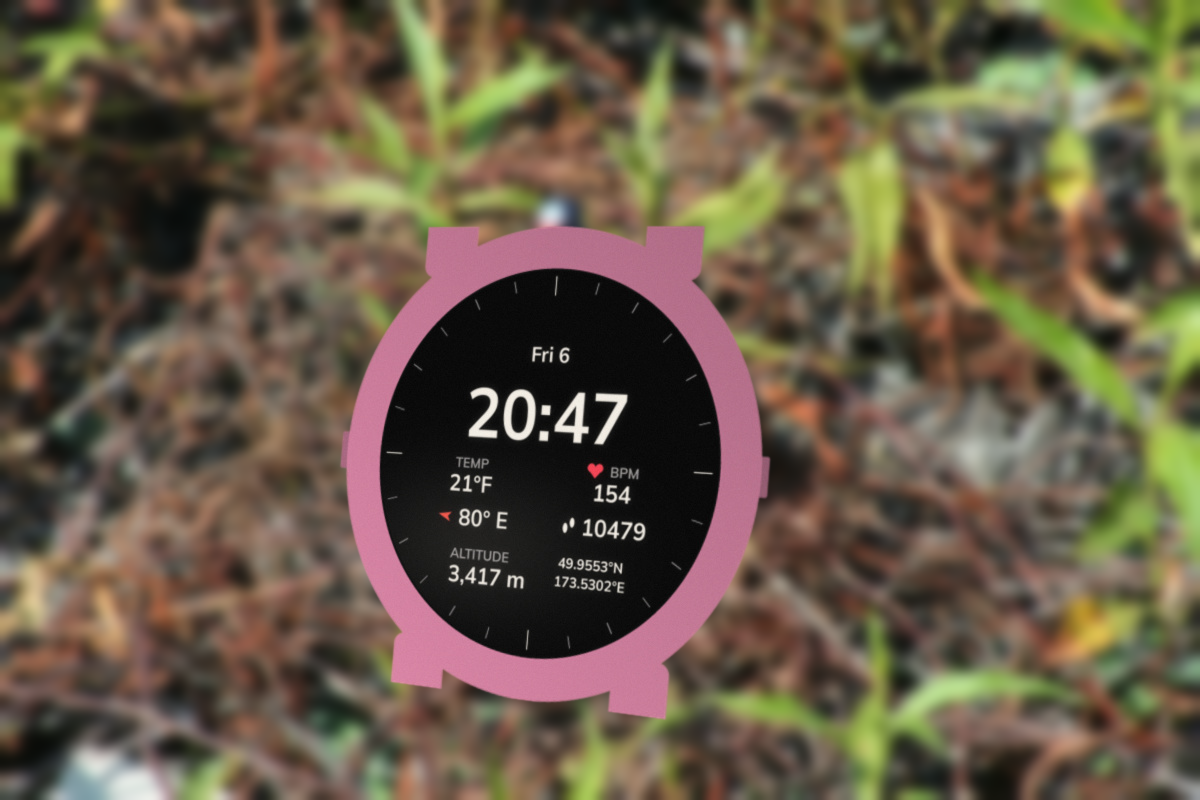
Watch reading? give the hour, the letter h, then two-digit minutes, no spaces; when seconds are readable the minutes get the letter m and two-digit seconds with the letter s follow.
20h47
